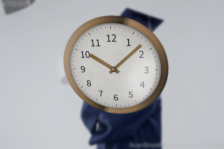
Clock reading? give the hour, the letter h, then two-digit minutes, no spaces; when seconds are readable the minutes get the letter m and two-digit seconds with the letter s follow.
10h08
